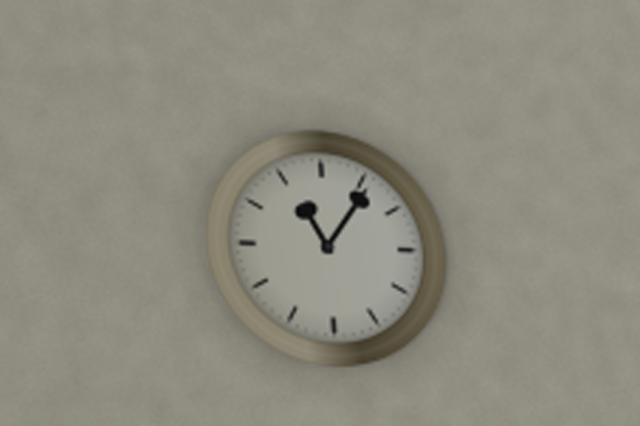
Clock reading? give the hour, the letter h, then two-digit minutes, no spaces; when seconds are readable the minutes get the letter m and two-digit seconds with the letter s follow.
11h06
